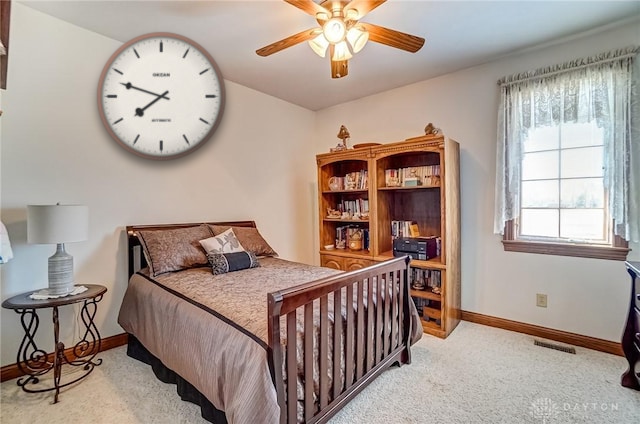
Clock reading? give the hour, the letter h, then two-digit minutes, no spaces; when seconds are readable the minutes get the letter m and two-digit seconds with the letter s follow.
7h48
